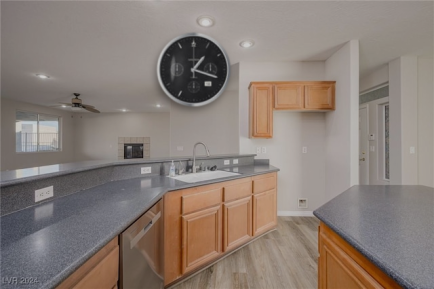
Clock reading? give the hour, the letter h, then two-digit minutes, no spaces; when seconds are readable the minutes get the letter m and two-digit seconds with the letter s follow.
1h18
